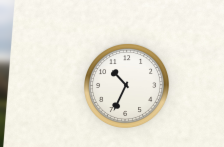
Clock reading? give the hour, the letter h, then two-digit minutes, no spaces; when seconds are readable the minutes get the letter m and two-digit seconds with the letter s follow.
10h34
